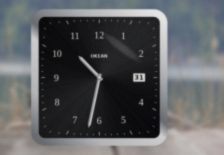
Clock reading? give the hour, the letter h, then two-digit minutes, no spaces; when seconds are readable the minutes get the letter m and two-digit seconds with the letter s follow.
10h32
